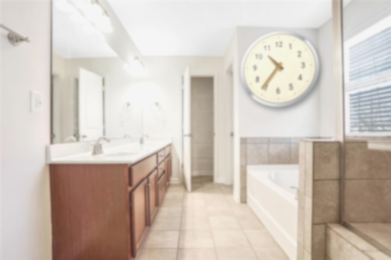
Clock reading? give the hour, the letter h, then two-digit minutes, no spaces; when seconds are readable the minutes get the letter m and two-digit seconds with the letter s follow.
10h36
